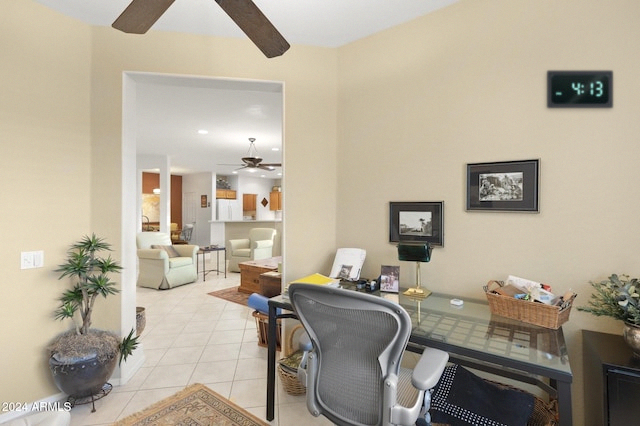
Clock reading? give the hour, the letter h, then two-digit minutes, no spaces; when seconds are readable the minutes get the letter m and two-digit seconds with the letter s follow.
4h13
